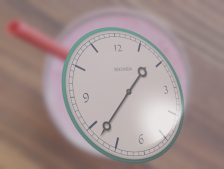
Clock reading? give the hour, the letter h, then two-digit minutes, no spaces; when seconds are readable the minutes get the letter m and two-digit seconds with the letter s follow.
1h38
